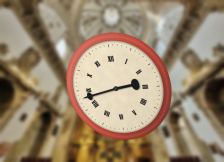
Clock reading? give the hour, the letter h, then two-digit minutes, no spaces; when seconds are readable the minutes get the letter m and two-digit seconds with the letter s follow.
2h43
